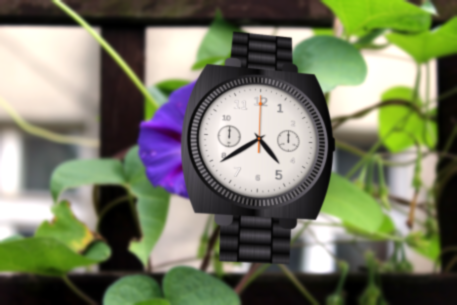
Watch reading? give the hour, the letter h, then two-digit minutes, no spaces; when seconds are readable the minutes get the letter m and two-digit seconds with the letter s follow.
4h39
